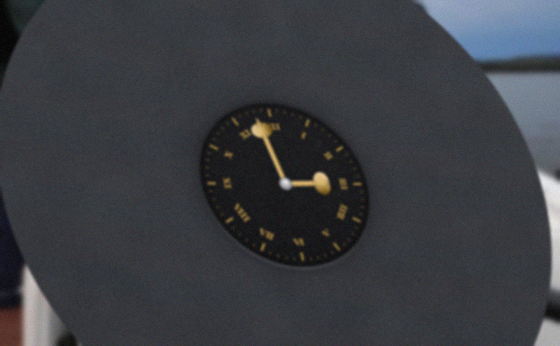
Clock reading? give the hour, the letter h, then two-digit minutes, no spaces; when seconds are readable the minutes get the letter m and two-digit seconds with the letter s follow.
2h58
